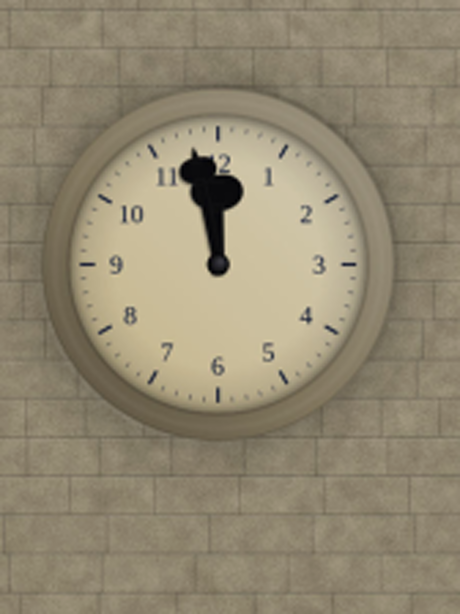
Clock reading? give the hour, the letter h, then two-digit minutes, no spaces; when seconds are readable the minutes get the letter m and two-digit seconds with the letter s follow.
11h58
